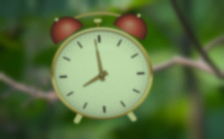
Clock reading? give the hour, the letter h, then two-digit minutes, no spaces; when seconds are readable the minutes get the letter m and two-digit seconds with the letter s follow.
7h59
